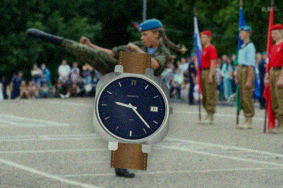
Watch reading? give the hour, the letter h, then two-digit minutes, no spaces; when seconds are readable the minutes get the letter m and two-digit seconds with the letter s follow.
9h23
